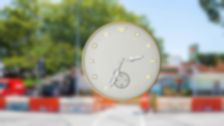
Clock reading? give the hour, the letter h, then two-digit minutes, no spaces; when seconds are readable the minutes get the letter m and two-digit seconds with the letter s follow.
2h34
